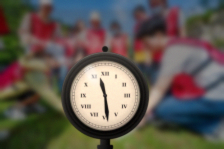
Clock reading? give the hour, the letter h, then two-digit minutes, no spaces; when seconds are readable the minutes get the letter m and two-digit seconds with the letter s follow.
11h29
